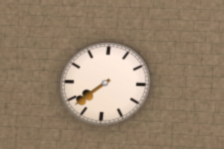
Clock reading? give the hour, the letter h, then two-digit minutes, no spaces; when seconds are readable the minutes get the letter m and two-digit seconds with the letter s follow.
7h38
